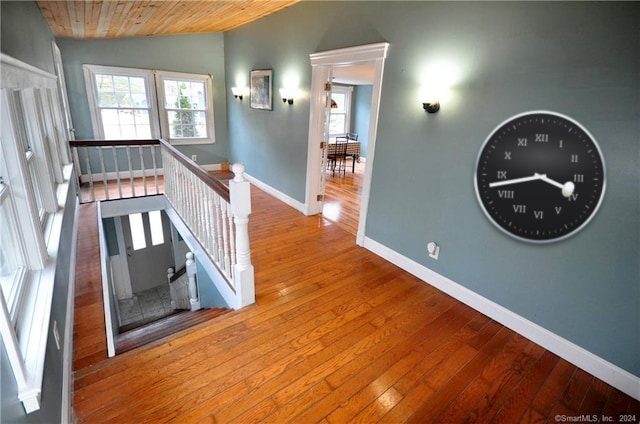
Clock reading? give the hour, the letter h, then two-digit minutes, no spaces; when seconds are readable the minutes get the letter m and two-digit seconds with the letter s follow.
3h43
